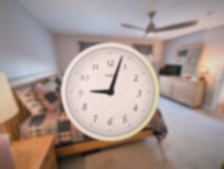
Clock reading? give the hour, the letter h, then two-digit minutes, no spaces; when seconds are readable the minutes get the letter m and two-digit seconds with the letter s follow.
9h03
